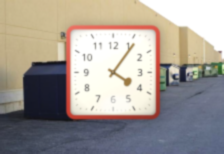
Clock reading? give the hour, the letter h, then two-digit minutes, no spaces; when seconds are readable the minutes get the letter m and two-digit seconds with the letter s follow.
4h06
